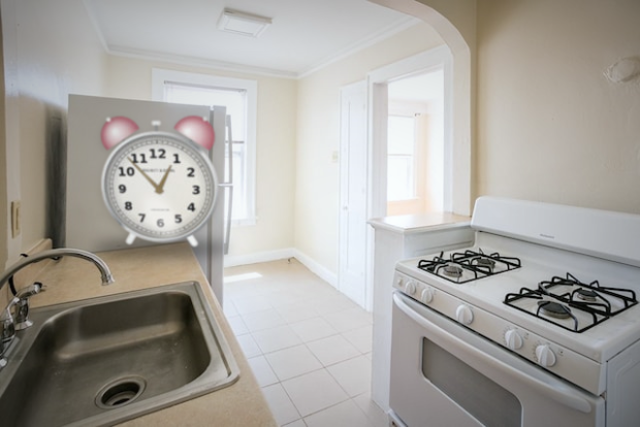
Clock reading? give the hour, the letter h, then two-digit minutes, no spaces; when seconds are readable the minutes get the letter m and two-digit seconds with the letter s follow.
12h53
